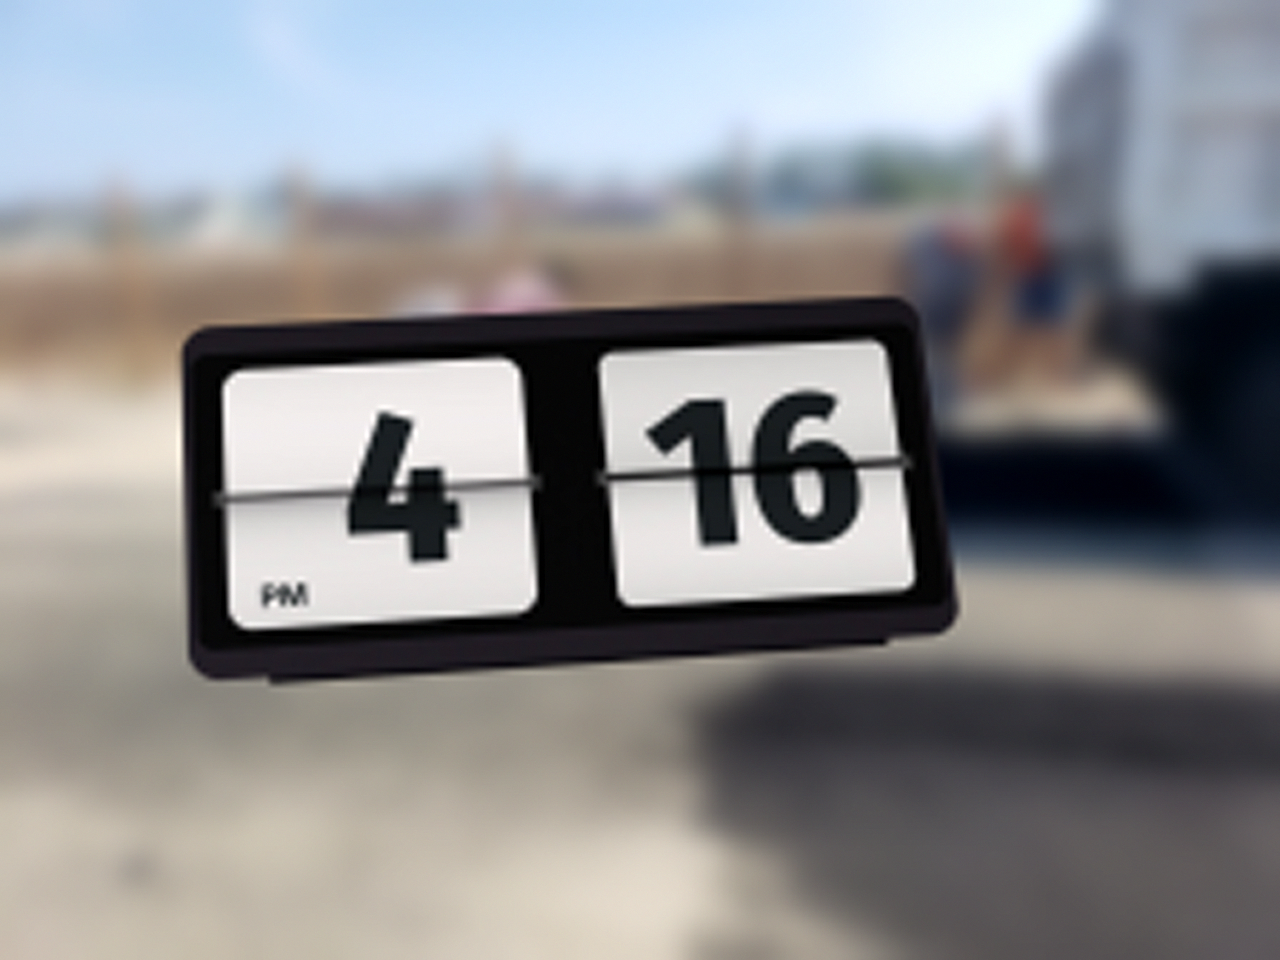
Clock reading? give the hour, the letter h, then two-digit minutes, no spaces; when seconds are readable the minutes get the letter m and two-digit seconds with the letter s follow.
4h16
